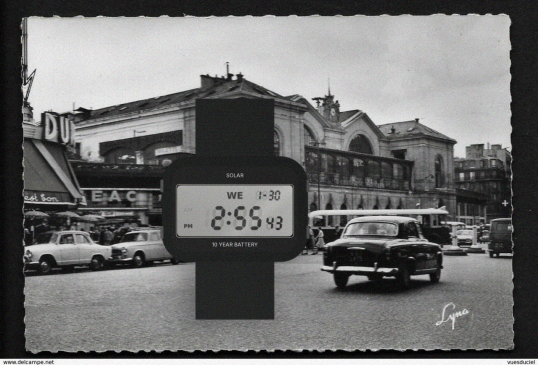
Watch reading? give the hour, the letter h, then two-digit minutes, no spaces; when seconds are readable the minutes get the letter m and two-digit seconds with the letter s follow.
2h55m43s
